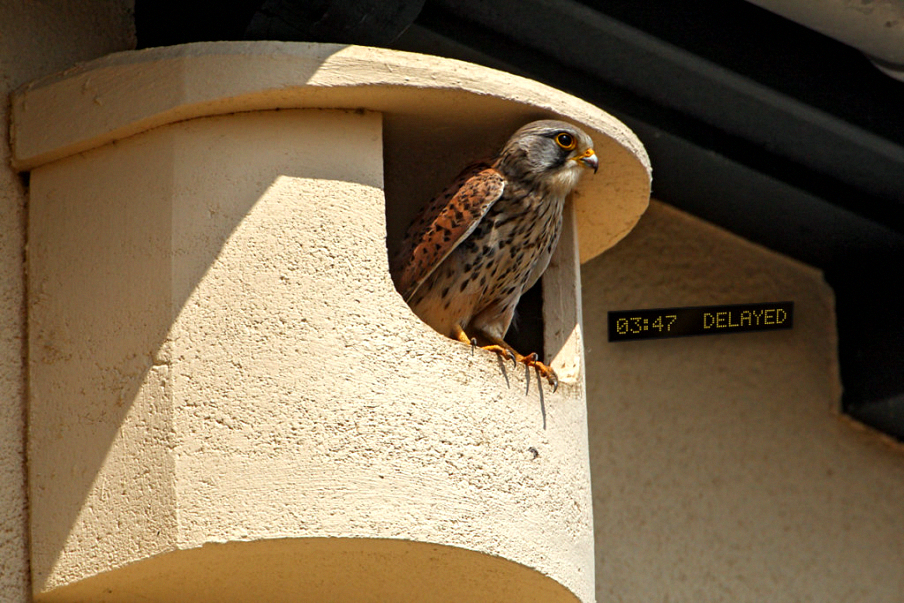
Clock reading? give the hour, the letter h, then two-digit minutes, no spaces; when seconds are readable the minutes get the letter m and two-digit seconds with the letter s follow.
3h47
